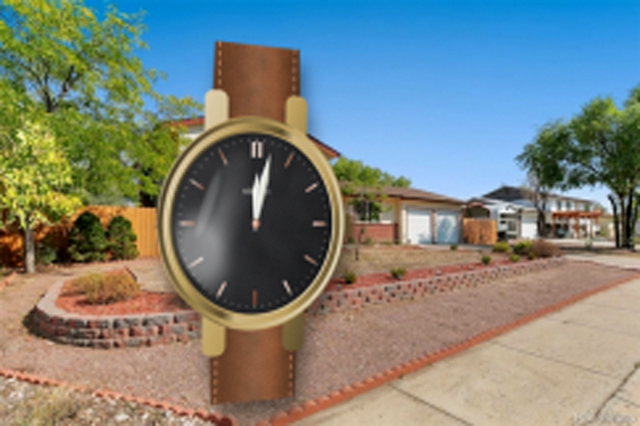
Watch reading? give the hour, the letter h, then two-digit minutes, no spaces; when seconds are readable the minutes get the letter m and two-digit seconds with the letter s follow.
12h02
